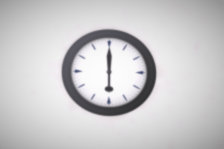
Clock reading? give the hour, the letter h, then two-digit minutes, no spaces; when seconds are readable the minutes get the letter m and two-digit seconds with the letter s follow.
6h00
